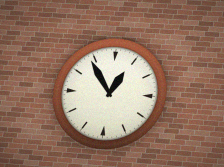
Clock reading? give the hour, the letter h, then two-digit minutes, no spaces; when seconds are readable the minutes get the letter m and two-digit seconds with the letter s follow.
12h54
